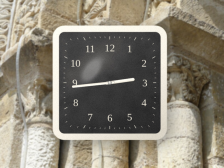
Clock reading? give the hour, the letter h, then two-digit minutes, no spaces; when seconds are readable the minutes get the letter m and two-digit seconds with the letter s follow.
2h44
